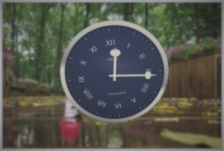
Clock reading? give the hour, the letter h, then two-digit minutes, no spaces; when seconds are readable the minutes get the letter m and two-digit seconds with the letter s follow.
12h16
